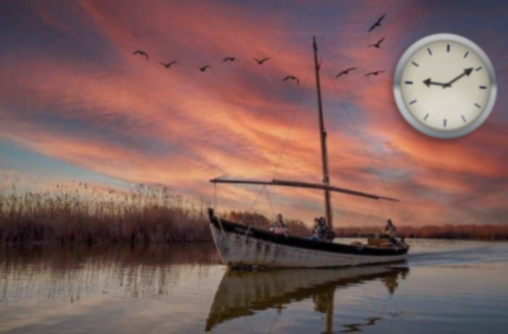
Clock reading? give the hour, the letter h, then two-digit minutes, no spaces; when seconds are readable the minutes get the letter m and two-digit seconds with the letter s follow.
9h09
